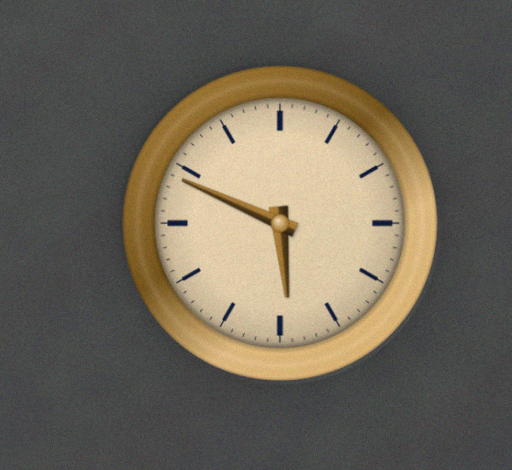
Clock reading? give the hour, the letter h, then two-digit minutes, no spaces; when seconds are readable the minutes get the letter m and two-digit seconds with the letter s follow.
5h49
